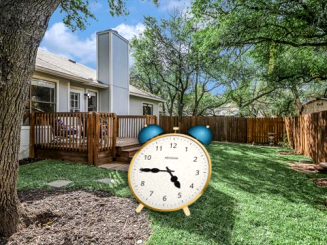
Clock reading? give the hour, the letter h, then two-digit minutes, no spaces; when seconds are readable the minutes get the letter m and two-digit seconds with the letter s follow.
4h45
